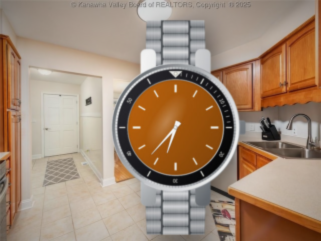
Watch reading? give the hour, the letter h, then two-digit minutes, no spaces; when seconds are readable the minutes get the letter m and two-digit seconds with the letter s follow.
6h37
